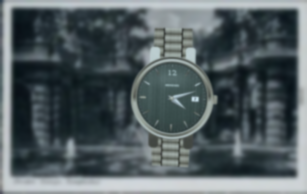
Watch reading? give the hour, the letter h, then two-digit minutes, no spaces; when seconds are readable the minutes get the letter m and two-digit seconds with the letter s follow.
4h12
